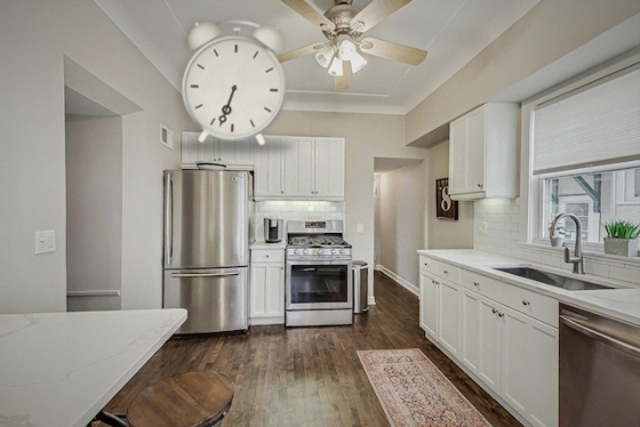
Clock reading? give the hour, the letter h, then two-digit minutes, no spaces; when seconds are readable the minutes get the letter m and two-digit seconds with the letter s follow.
6h33
